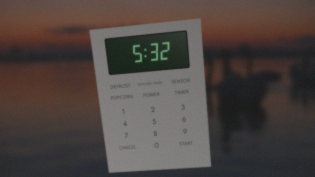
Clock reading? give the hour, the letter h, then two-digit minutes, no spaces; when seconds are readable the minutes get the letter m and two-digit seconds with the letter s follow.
5h32
